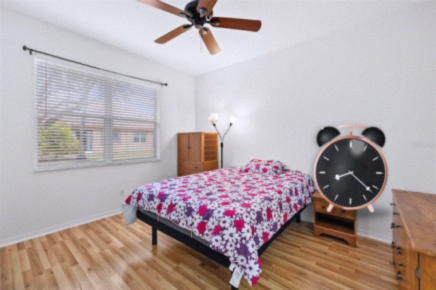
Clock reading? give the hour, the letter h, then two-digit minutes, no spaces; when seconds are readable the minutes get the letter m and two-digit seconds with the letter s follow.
8h22
